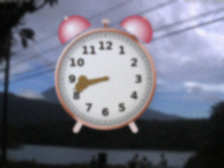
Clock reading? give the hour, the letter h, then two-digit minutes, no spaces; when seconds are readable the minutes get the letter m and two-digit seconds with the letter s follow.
8h42
